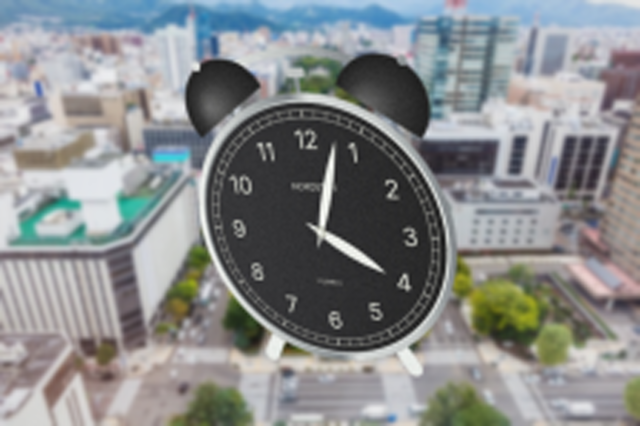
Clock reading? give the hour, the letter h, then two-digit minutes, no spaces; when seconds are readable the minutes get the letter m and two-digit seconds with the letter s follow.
4h03
